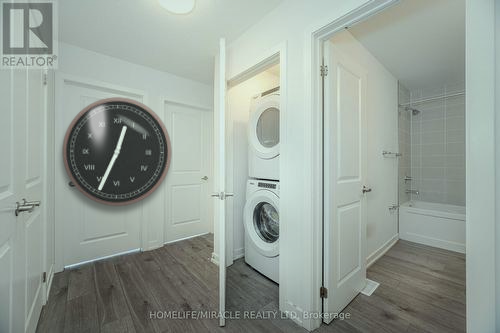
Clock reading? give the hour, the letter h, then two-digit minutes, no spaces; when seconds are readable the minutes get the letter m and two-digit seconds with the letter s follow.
12h34
